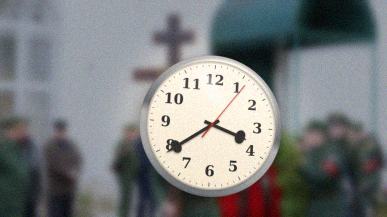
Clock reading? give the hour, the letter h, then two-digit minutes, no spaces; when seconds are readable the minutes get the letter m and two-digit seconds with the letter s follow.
3h39m06s
